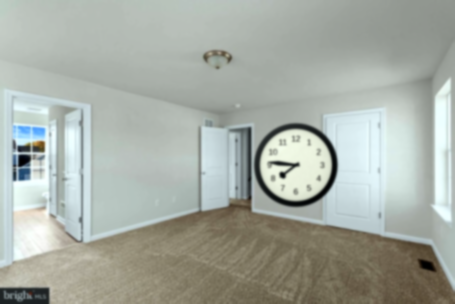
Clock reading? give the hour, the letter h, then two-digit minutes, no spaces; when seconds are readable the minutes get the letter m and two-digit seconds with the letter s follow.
7h46
